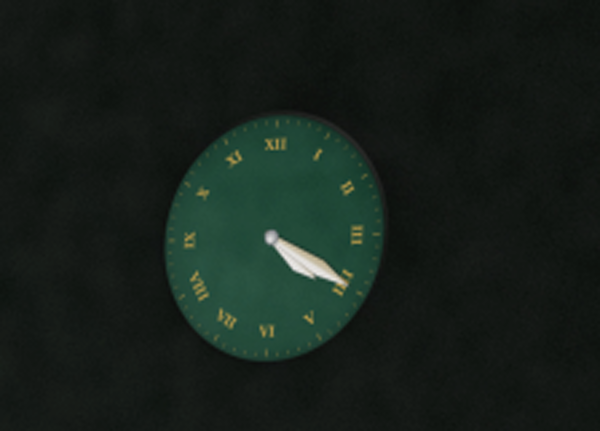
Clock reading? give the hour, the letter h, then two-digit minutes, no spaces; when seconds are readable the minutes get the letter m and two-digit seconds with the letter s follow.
4h20
